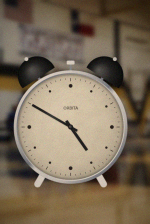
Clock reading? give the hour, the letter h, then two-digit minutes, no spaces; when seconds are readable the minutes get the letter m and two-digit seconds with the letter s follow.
4h50
